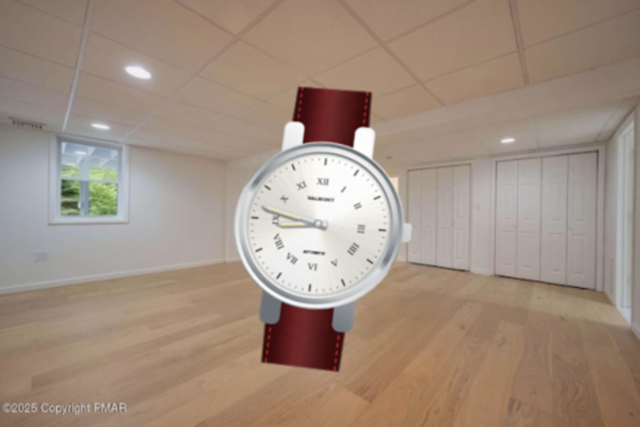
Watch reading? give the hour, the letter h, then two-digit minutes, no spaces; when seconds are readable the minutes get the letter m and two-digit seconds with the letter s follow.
8h47
